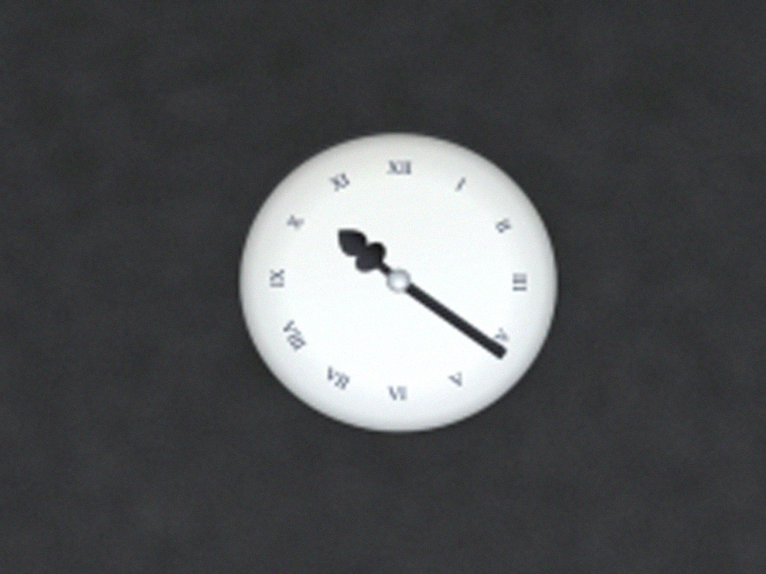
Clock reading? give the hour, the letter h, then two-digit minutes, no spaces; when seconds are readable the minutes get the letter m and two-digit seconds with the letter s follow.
10h21
